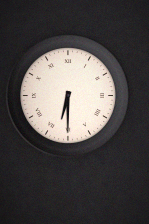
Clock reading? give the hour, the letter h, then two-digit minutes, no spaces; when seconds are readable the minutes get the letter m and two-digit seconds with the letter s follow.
6h30
